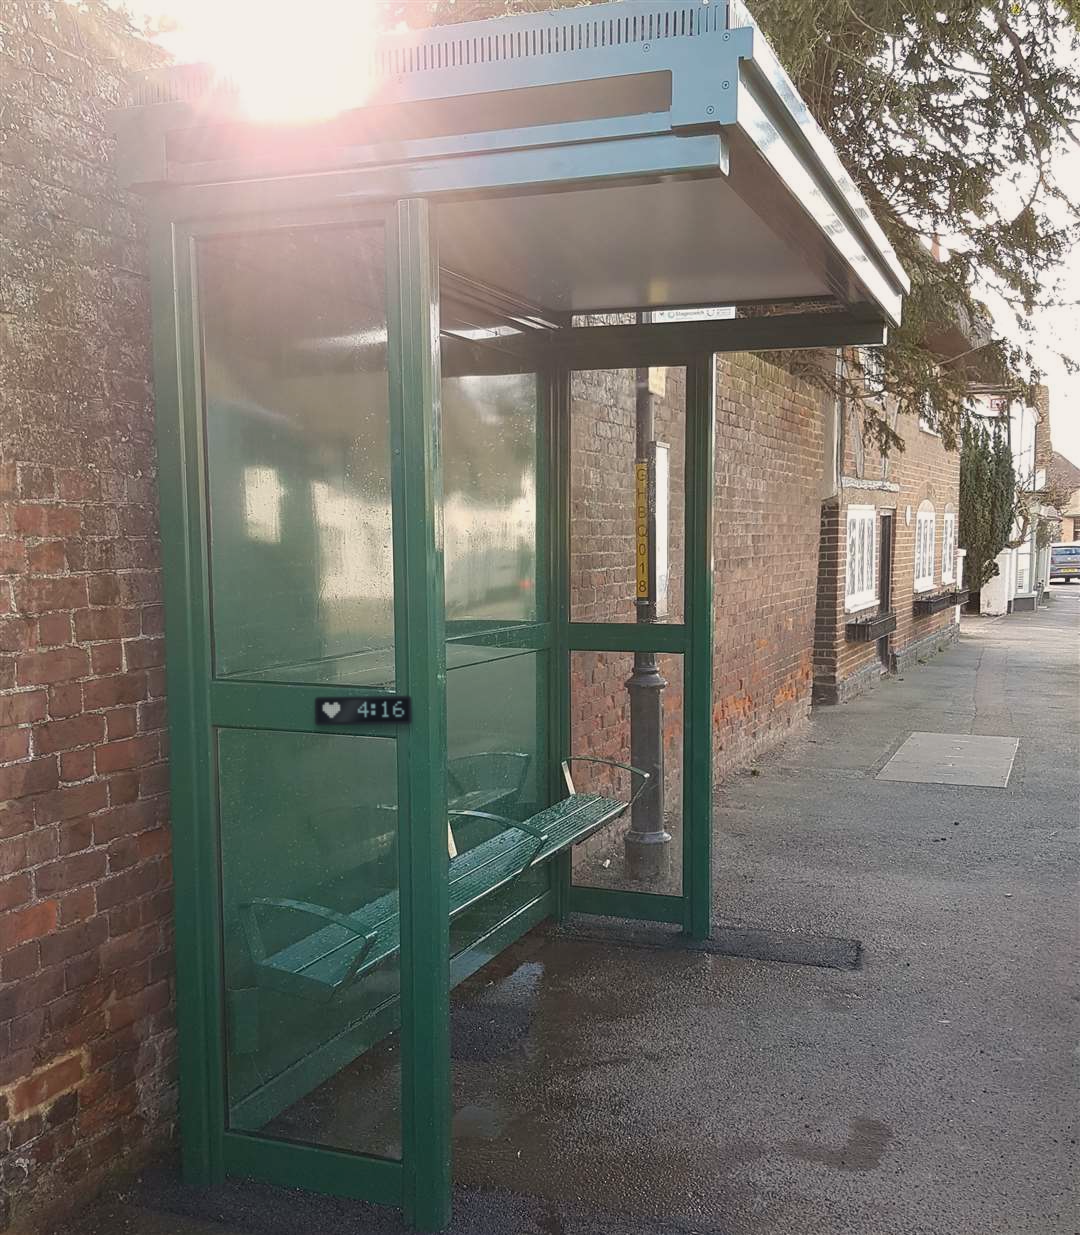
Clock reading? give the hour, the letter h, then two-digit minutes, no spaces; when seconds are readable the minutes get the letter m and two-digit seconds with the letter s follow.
4h16
